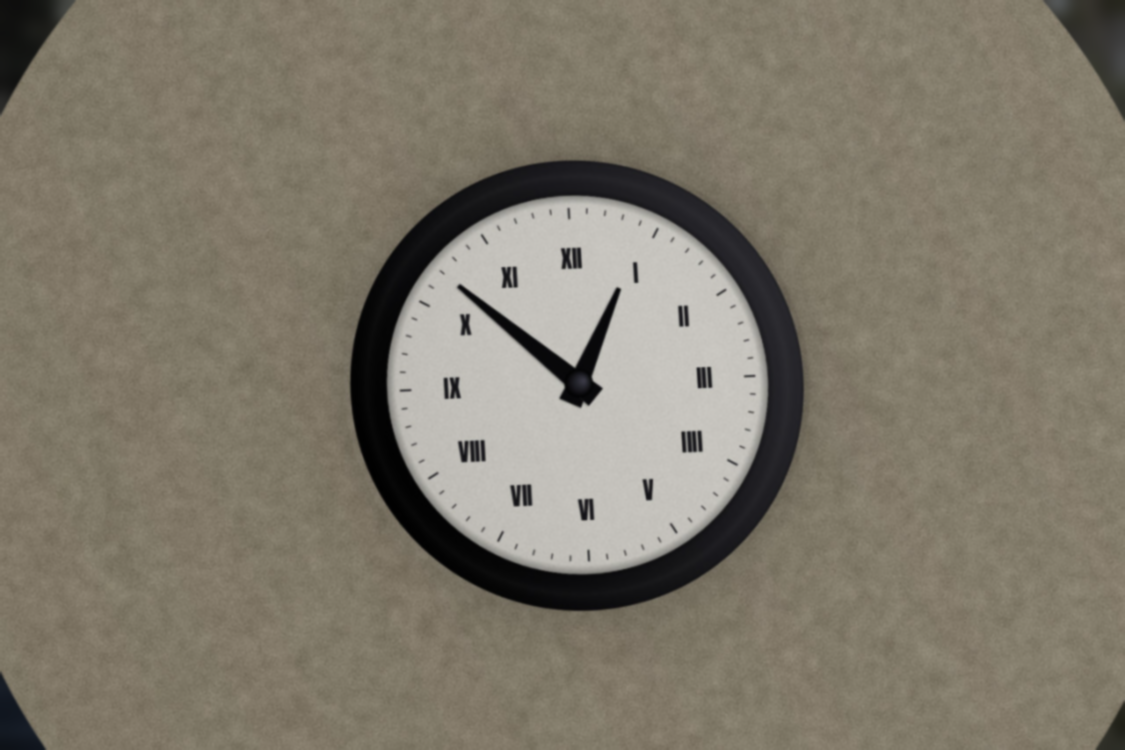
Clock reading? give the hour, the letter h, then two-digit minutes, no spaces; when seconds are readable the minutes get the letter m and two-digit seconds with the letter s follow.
12h52
